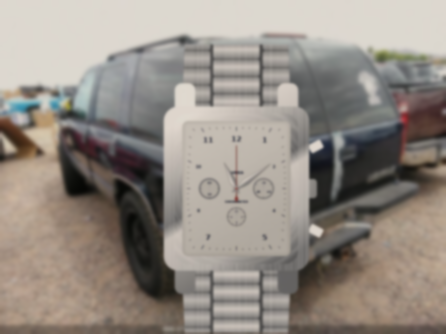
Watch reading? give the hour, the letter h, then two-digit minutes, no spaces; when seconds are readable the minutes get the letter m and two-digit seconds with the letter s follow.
11h09
